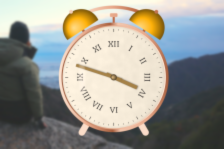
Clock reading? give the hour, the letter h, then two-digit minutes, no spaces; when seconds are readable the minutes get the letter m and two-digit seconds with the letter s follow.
3h48
